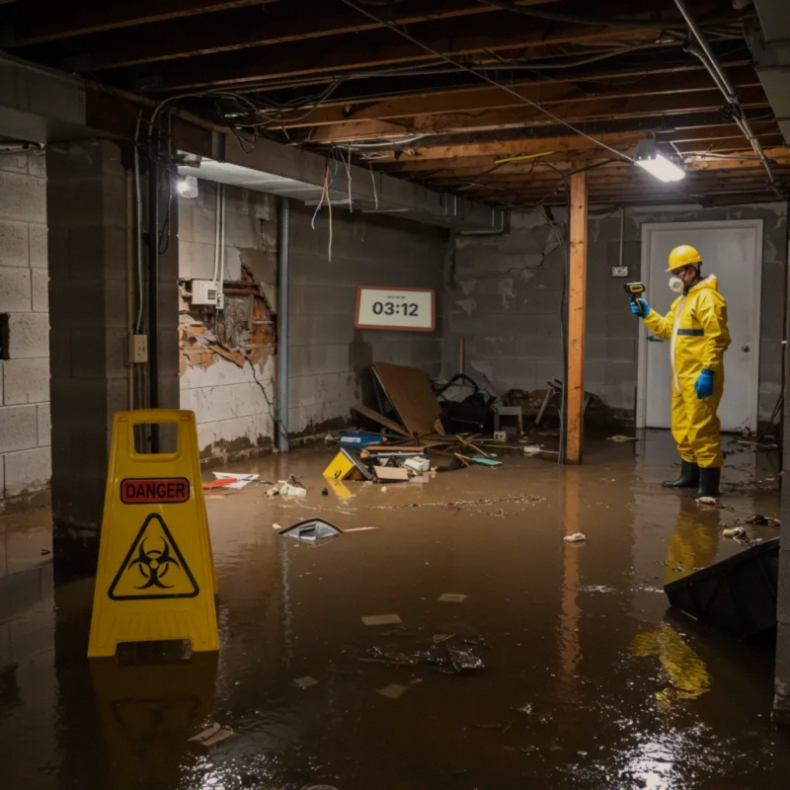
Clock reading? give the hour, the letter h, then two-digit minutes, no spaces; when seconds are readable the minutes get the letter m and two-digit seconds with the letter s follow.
3h12
